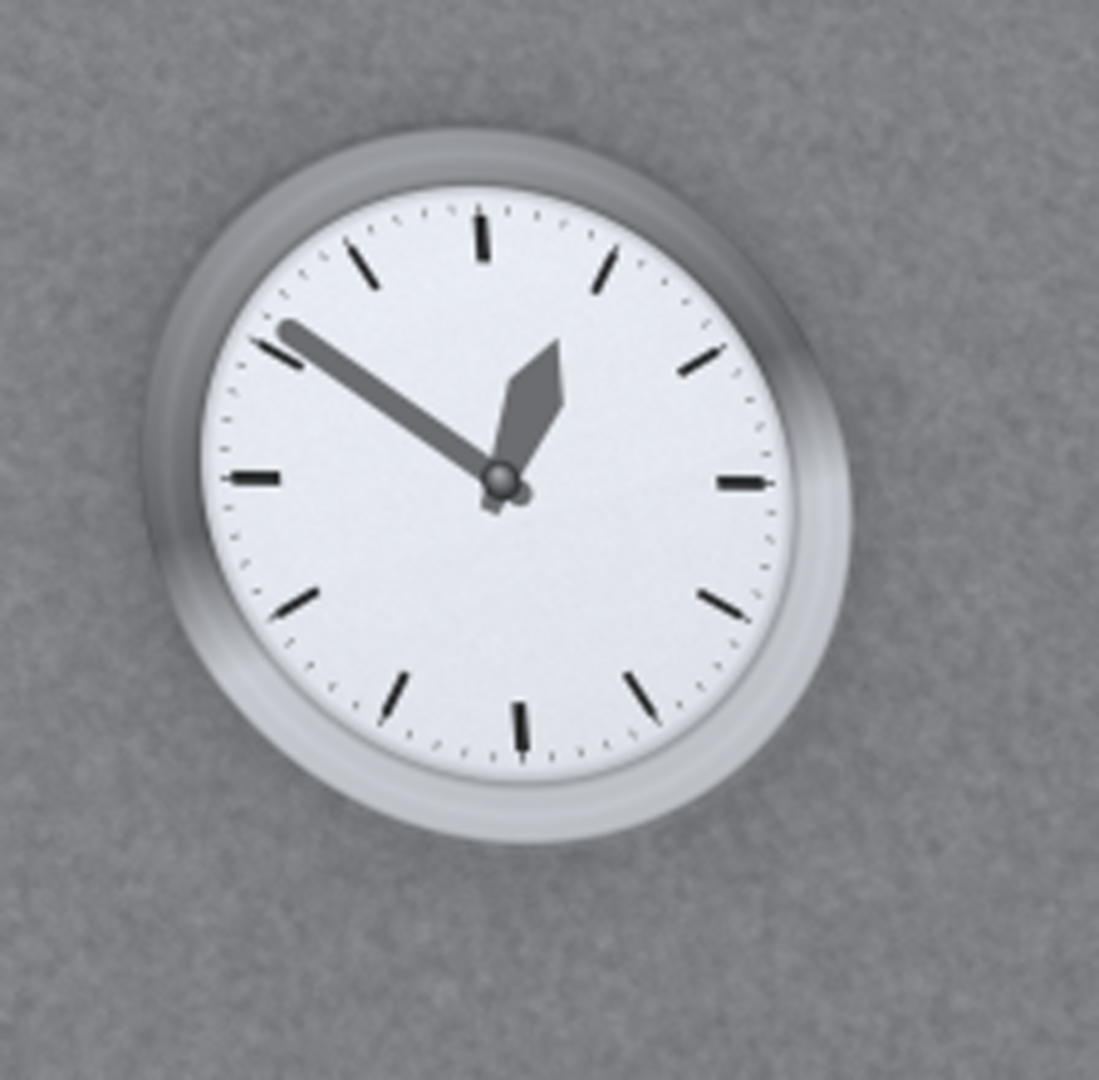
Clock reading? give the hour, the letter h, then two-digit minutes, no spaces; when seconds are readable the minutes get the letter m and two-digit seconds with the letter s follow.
12h51
